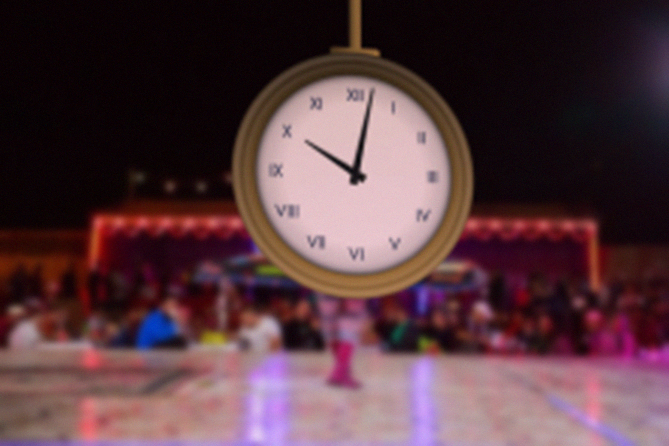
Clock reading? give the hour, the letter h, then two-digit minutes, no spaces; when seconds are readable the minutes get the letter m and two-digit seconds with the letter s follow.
10h02
